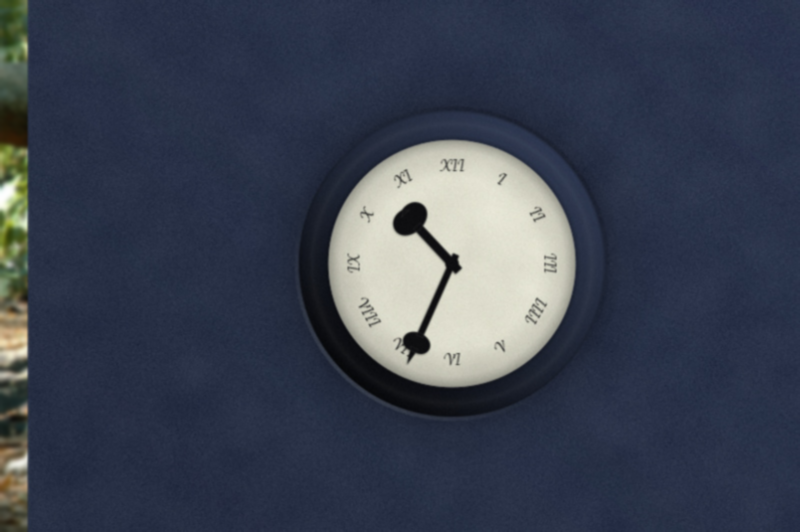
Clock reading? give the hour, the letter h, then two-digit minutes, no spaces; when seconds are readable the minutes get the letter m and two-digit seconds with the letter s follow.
10h34
